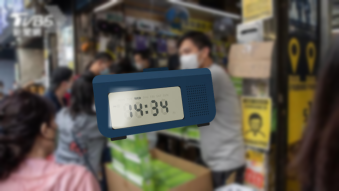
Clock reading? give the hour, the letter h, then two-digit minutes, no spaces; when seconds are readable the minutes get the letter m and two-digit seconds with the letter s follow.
14h34
